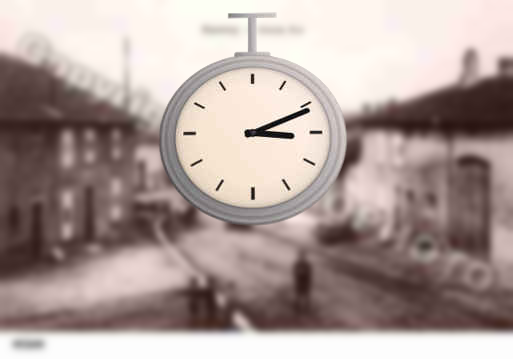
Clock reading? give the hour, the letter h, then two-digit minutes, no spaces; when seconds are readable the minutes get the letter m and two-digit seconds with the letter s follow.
3h11
